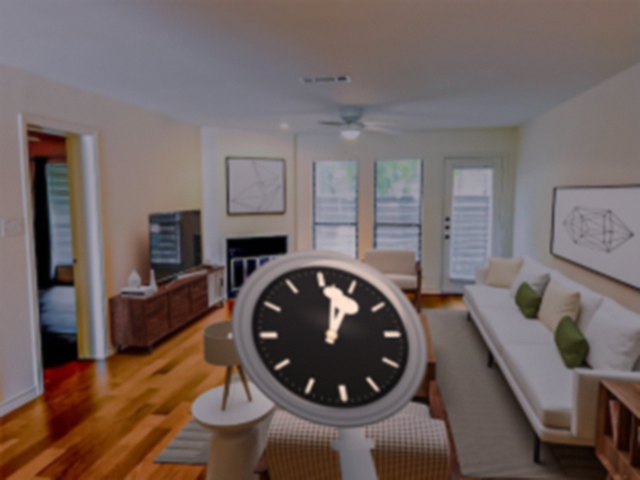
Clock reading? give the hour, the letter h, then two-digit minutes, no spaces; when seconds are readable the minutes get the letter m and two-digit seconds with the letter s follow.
1h02
